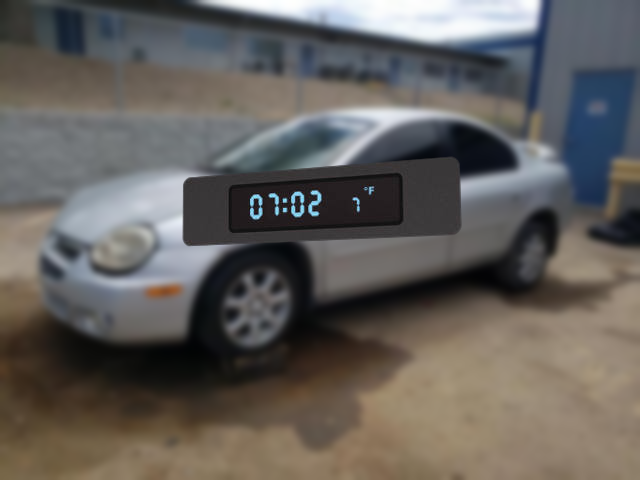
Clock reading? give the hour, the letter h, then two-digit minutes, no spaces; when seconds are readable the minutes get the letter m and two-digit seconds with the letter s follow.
7h02
